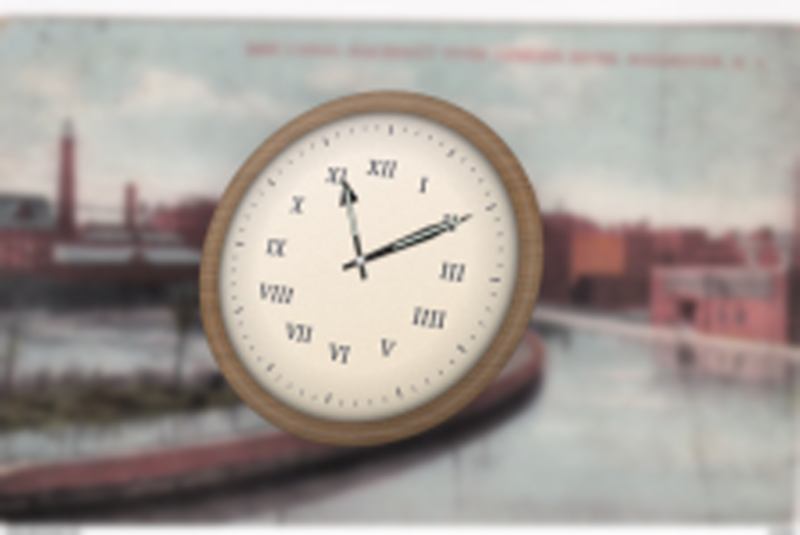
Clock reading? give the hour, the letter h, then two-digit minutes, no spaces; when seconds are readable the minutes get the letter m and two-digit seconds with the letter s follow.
11h10
